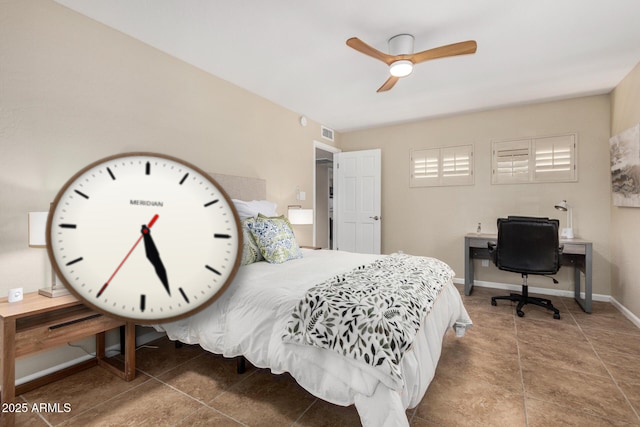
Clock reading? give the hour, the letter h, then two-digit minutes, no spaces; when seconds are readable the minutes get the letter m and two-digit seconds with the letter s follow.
5h26m35s
